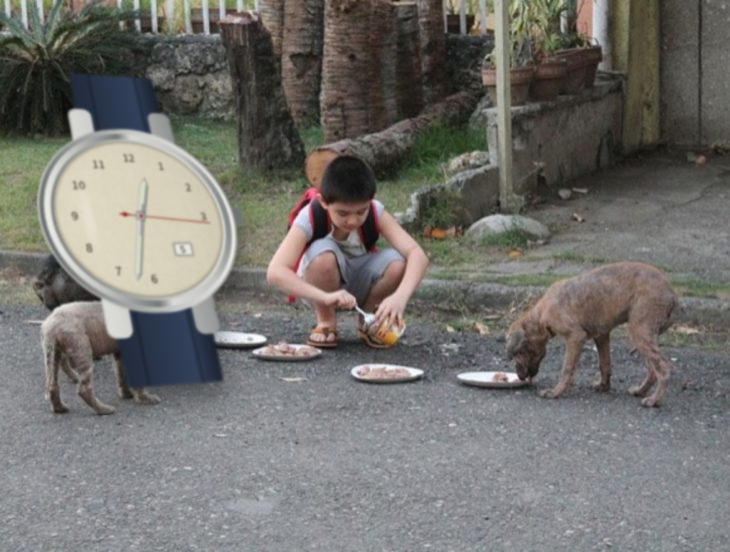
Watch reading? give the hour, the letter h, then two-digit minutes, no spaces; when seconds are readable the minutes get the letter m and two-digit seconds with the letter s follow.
12h32m16s
